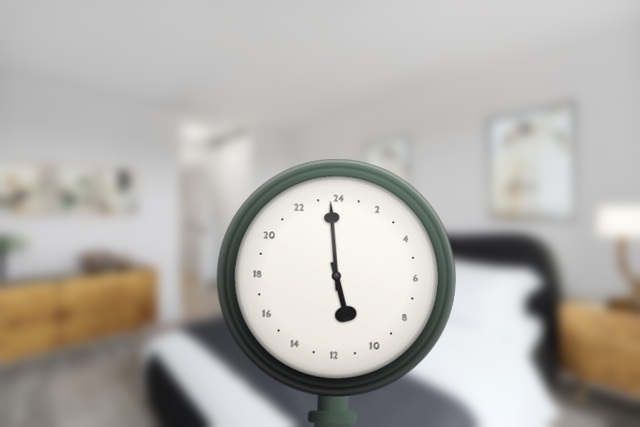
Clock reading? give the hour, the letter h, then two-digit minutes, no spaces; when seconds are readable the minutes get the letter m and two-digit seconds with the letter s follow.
10h59
